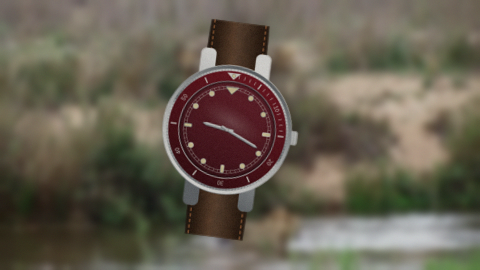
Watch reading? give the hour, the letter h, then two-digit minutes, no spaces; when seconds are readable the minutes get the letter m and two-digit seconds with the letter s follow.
9h19
